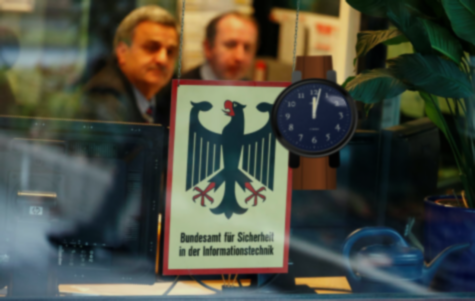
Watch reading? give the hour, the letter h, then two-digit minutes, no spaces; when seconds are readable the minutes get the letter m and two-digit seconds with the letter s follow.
12h02
